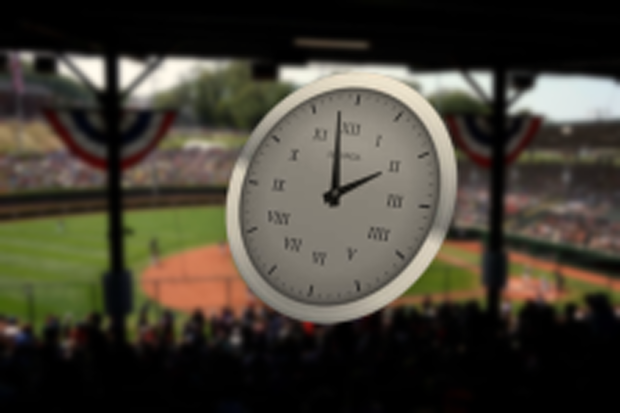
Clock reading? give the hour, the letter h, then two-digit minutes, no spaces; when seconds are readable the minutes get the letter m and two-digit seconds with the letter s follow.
1h58
